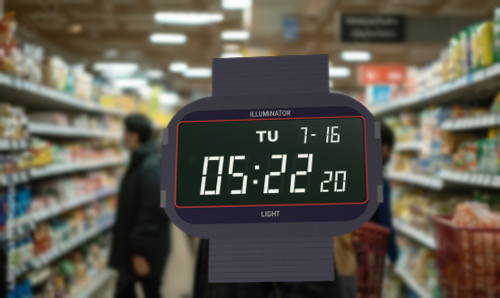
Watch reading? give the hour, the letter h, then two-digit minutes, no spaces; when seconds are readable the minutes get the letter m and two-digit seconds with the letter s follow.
5h22m20s
